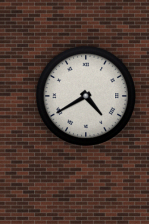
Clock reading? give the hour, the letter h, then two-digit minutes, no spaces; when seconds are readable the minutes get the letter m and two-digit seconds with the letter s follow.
4h40
